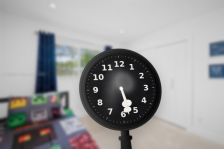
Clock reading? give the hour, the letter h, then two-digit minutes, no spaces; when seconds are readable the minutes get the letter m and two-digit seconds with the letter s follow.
5h28
